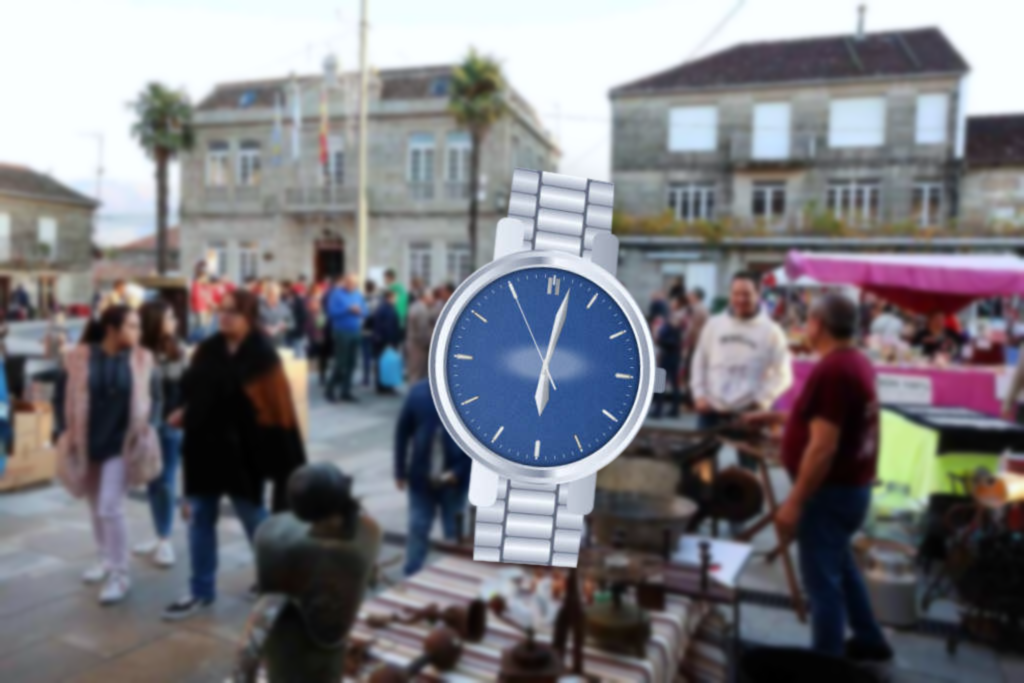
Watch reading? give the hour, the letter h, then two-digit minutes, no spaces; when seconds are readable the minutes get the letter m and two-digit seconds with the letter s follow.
6h01m55s
